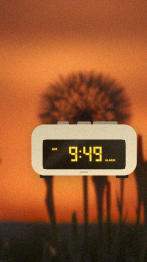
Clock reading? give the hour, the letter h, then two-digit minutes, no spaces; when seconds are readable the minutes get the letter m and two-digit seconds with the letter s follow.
9h49
